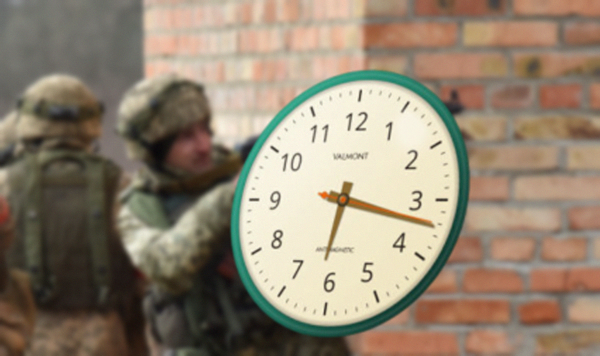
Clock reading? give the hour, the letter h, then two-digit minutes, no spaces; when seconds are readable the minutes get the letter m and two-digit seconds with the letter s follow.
6h17m17s
